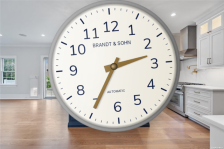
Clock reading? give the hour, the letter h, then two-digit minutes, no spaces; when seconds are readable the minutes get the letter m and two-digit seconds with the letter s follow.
2h35
